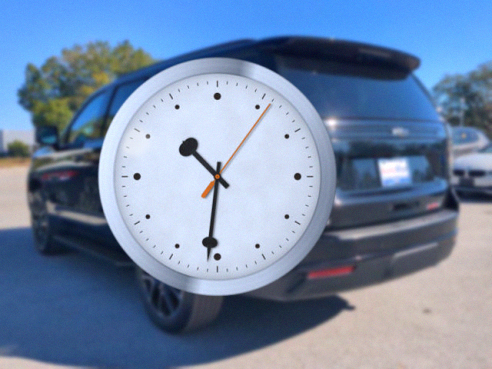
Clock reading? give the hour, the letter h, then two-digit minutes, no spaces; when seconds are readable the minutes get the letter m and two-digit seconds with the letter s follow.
10h31m06s
